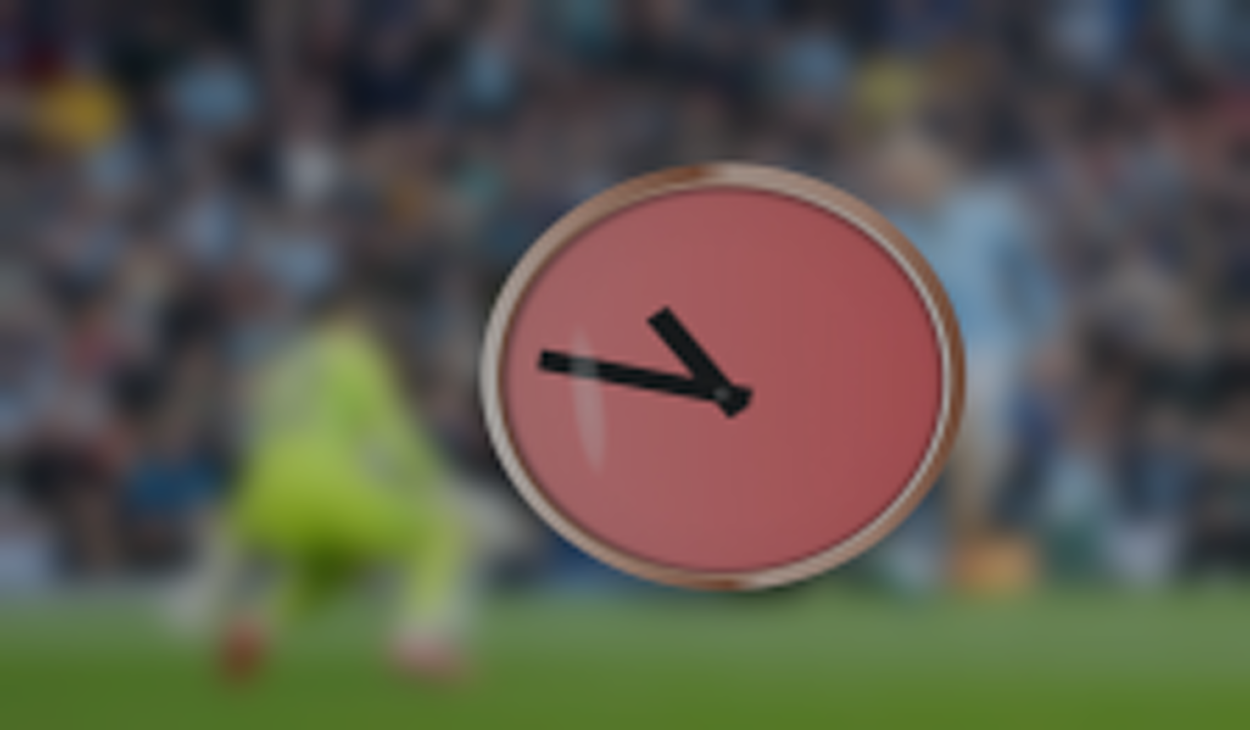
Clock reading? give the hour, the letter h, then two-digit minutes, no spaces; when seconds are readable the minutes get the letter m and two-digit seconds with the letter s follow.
10h47
